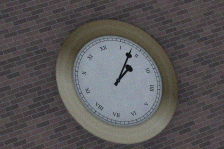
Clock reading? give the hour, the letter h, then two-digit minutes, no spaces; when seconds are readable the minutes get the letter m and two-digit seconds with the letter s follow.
2h08
